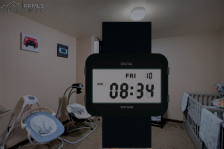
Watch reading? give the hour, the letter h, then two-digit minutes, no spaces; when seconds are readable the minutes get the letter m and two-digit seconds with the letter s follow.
8h34
